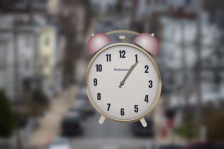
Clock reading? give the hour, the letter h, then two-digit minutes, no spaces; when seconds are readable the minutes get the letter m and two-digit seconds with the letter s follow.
1h06
